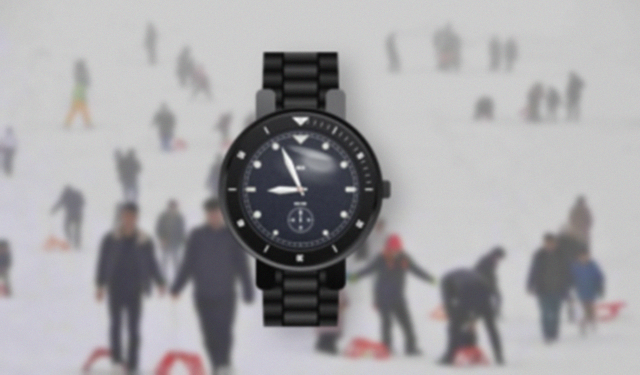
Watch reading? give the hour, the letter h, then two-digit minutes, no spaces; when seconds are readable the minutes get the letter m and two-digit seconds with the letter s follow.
8h56
